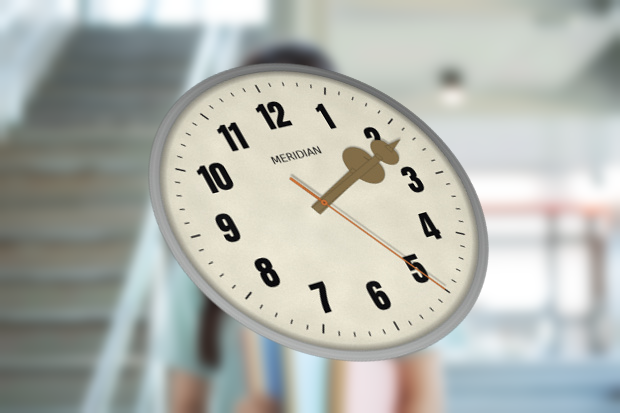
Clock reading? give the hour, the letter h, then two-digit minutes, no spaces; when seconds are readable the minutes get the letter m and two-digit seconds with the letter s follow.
2h11m25s
